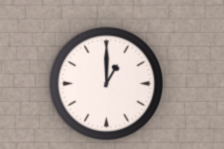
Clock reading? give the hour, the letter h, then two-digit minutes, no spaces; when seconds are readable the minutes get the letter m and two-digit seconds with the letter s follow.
1h00
